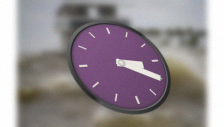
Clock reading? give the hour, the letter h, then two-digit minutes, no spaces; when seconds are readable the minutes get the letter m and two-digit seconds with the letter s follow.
3h20
